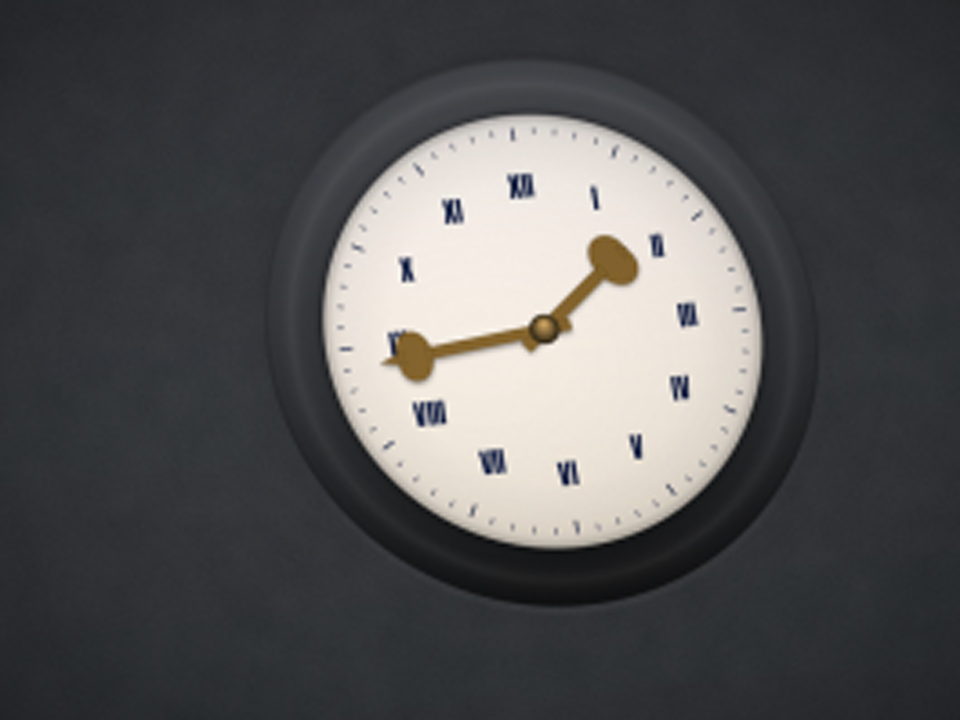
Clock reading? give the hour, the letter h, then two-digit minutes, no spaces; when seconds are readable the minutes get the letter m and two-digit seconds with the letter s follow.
1h44
